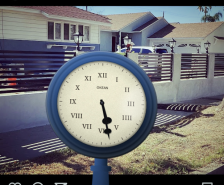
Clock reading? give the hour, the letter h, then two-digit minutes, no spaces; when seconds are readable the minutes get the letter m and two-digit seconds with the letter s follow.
5h28
